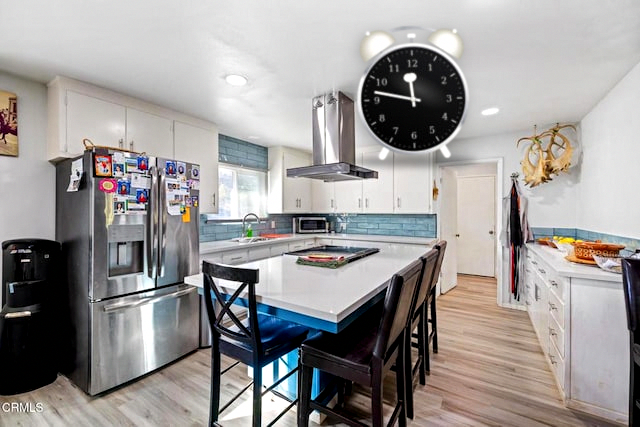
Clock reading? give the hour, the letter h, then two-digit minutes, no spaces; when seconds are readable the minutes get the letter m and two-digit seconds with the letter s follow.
11h47
